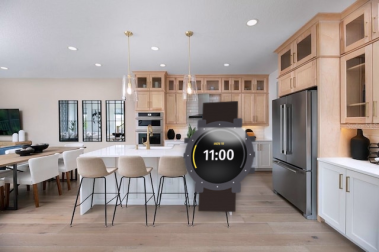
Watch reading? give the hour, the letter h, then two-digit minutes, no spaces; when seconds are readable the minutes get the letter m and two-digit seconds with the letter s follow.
11h00
